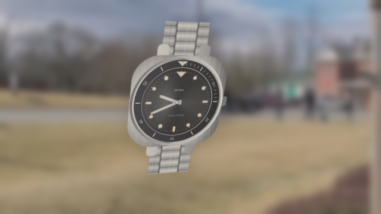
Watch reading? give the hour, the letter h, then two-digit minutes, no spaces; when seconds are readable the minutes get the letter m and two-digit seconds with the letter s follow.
9h41
